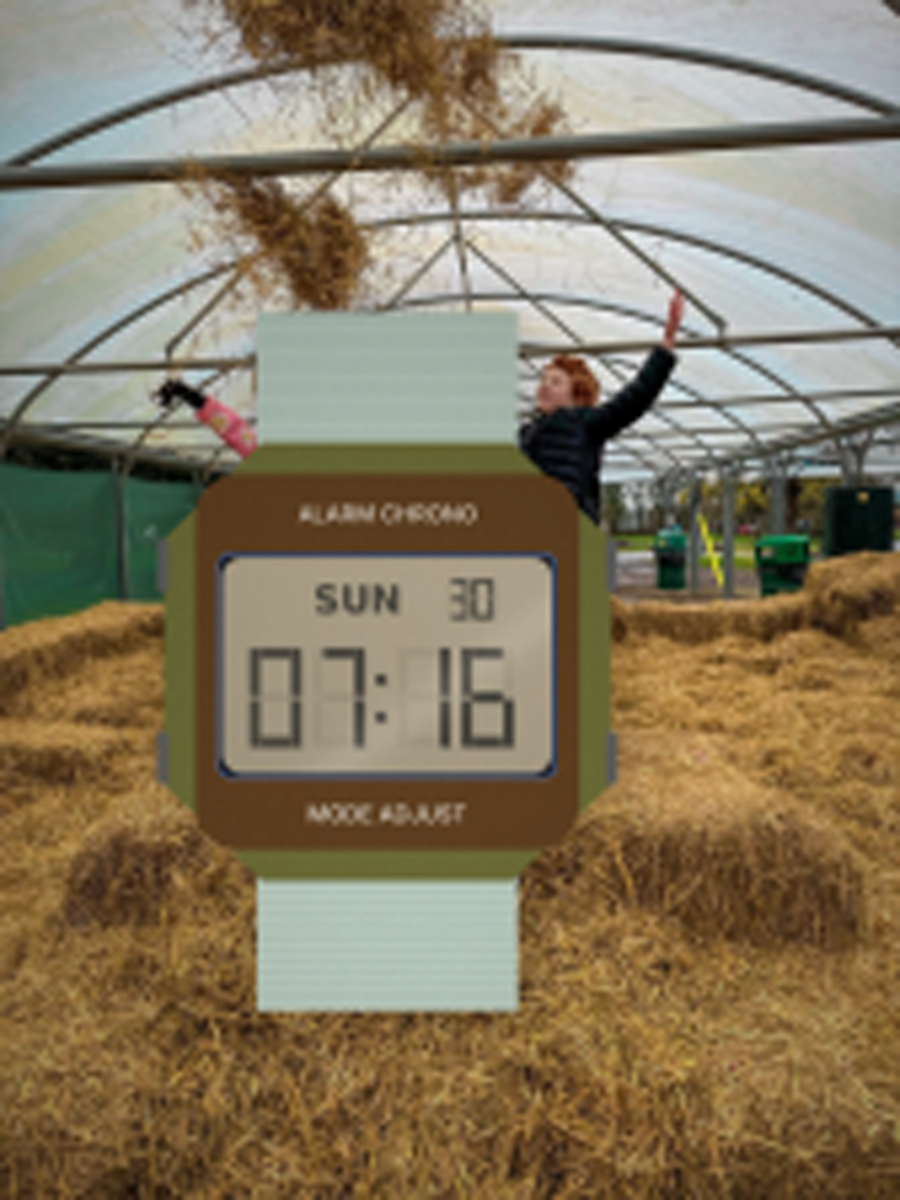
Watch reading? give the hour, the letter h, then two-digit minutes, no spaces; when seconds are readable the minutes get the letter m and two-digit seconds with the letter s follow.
7h16
